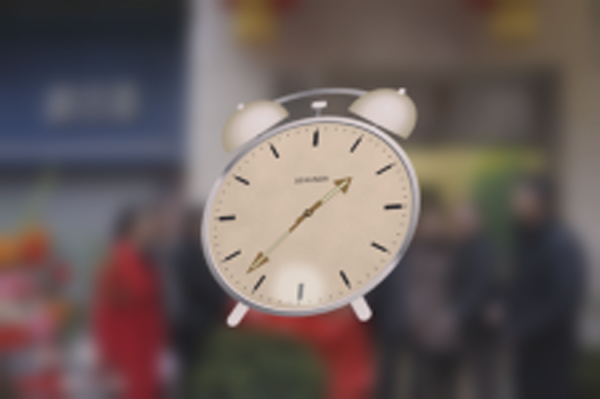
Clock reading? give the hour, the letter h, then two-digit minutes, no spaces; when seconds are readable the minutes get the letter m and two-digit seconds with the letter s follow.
1h37
